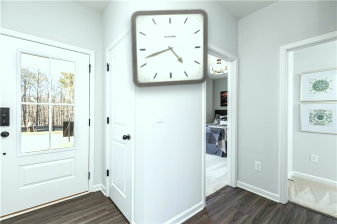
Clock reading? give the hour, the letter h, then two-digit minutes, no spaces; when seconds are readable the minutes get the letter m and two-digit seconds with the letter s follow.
4h42
